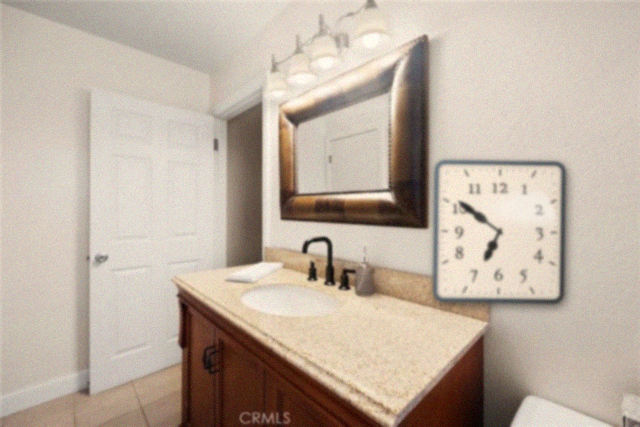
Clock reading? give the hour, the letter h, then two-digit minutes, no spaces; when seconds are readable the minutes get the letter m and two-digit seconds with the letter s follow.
6h51
